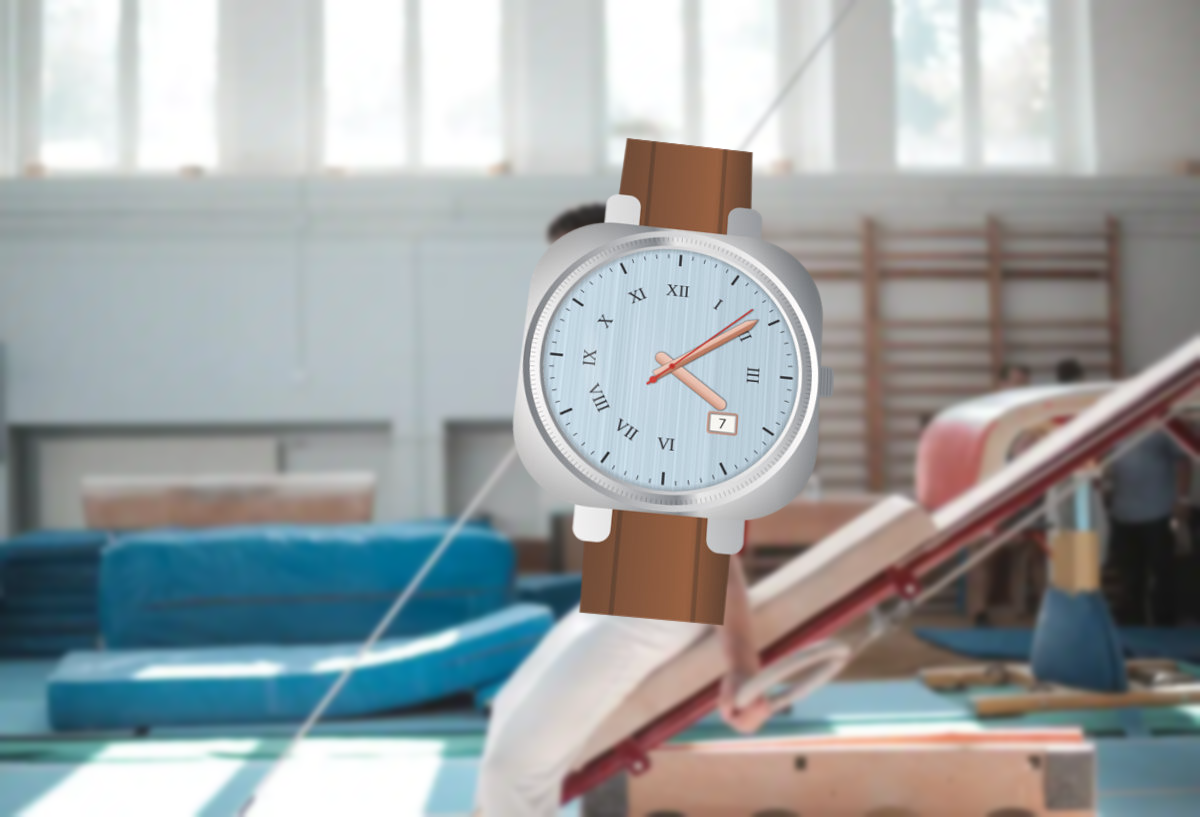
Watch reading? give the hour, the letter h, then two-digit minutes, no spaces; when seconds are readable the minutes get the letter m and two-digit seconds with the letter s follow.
4h09m08s
